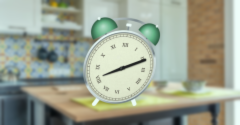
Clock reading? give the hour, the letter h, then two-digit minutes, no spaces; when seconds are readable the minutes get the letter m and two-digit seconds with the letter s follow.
8h11
